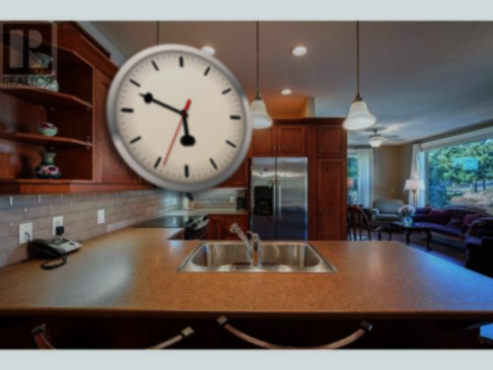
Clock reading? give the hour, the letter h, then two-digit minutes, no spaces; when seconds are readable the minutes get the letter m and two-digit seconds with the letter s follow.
5h48m34s
